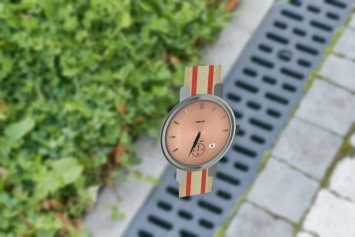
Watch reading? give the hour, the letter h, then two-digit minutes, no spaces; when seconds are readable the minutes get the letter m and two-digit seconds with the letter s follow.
6h34
